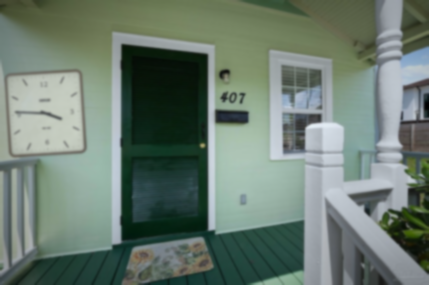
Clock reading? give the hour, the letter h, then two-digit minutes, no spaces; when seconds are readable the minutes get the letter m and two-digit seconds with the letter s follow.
3h46
